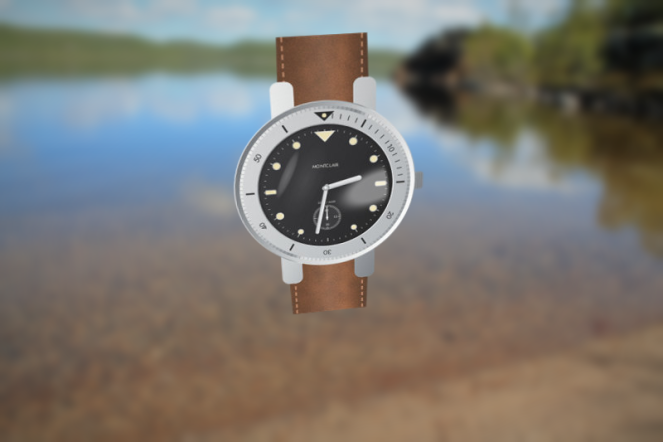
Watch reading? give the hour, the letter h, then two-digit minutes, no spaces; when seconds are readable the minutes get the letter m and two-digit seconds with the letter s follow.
2h32
